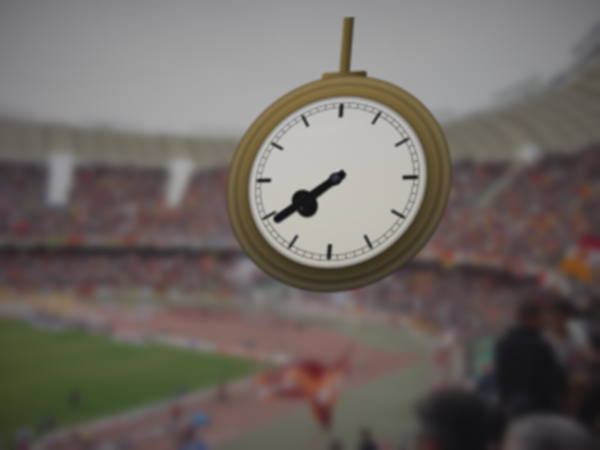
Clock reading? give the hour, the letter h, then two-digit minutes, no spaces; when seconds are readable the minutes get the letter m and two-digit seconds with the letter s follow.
7h39
